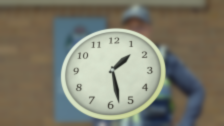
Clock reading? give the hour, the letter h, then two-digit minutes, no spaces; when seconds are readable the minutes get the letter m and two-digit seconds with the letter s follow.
1h28
